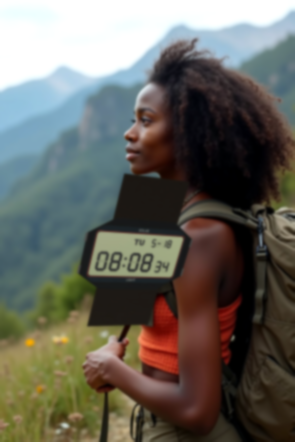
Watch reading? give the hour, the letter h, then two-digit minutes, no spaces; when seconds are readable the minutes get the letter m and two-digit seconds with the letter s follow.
8h08m34s
